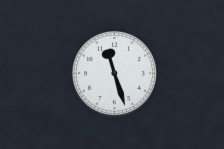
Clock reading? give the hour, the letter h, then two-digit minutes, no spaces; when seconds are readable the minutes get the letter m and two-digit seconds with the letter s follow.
11h27
